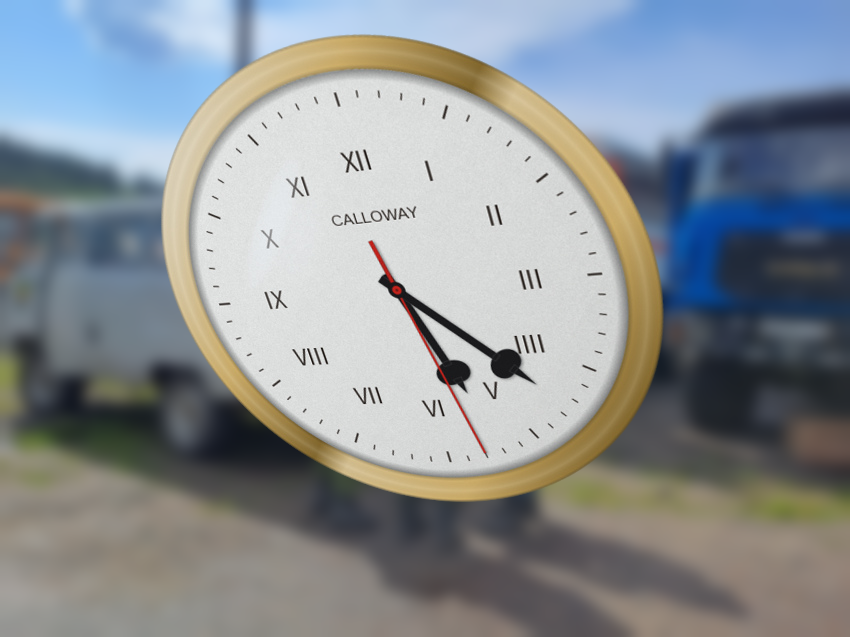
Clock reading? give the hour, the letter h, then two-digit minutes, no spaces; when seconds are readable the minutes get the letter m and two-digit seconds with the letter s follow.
5h22m28s
